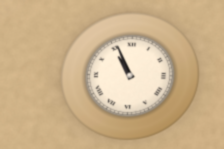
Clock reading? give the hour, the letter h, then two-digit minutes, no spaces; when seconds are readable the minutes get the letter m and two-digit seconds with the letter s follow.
10h56
